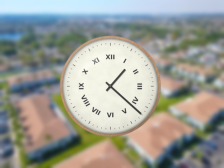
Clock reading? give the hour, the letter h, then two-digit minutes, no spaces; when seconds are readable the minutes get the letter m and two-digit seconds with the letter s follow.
1h22
